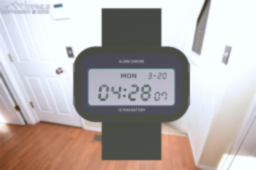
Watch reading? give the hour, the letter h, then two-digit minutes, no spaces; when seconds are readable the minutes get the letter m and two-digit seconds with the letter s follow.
4h28m07s
